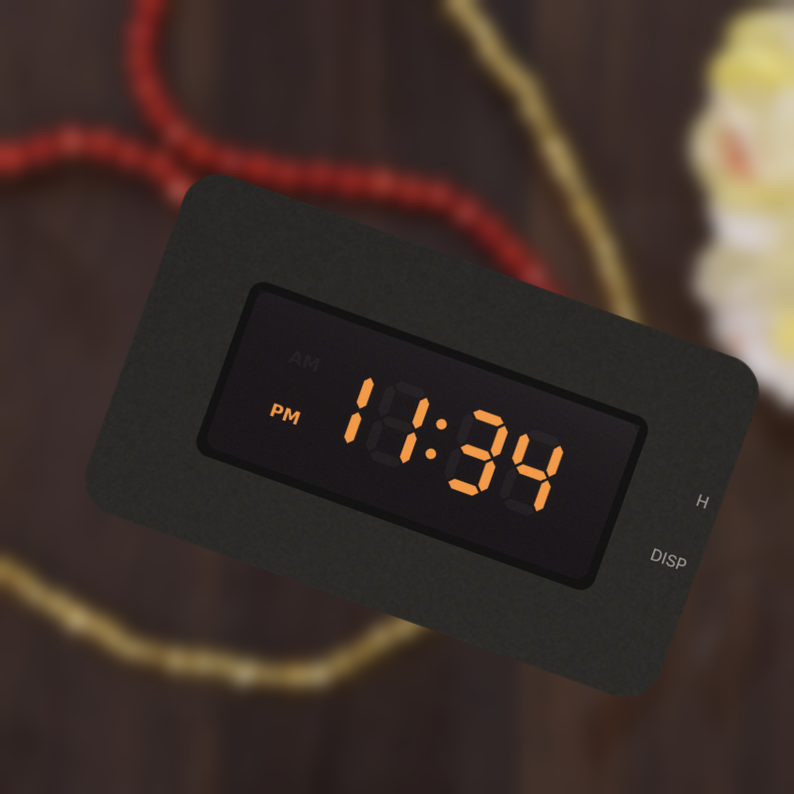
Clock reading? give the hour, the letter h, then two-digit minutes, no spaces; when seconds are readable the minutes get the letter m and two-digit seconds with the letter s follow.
11h34
